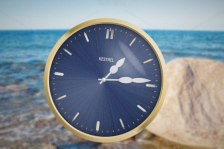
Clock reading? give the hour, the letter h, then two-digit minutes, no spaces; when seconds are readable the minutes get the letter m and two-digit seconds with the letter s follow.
1h14
